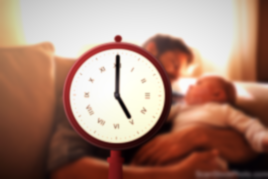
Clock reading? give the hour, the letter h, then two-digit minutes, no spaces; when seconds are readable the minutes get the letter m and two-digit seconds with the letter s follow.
5h00
